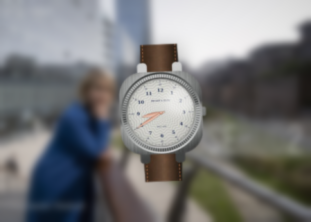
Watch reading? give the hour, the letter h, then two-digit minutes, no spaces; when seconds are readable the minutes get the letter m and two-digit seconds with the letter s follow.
8h40
